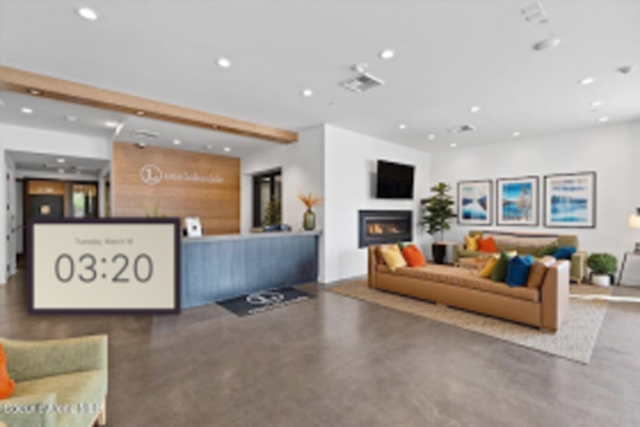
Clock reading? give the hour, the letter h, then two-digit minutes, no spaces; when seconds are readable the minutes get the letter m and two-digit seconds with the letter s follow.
3h20
